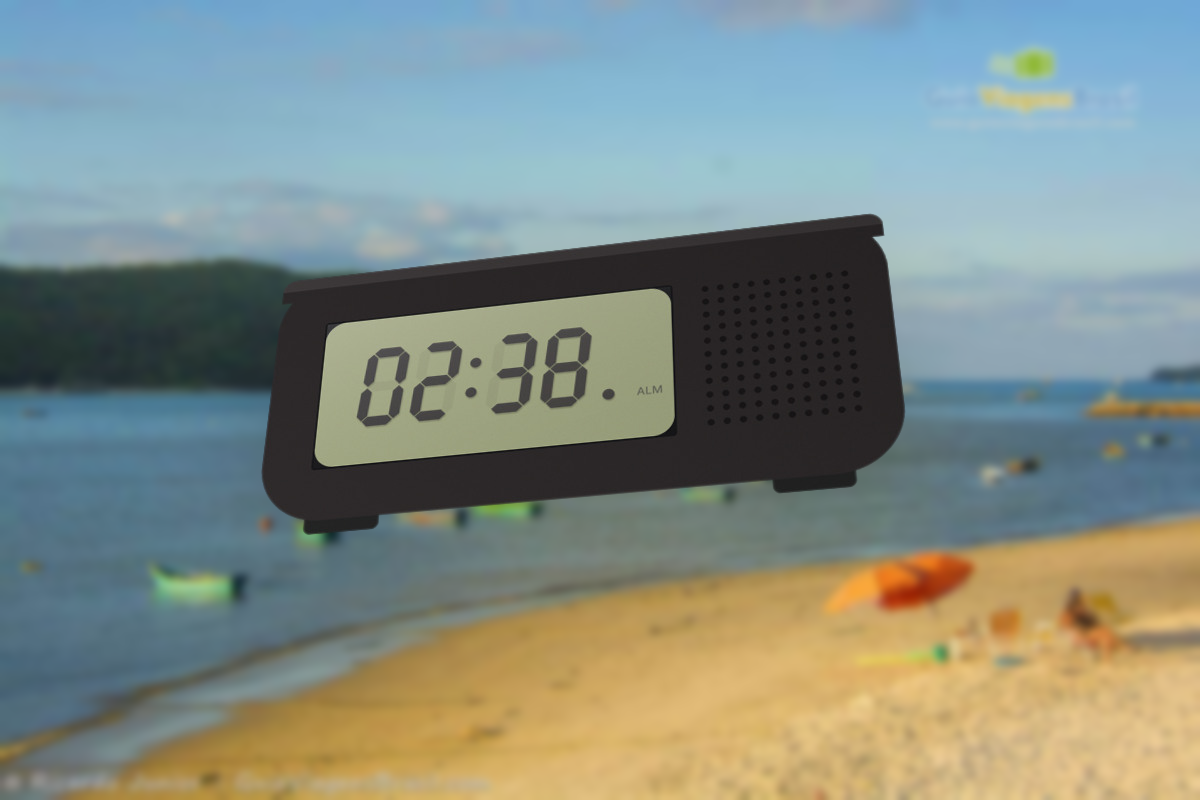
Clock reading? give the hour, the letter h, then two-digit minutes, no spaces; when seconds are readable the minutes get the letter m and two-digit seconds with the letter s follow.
2h38
